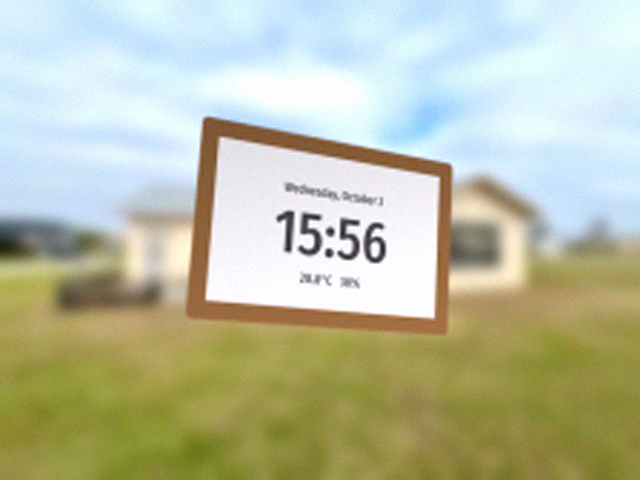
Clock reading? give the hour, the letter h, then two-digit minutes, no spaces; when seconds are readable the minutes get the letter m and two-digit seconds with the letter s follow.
15h56
